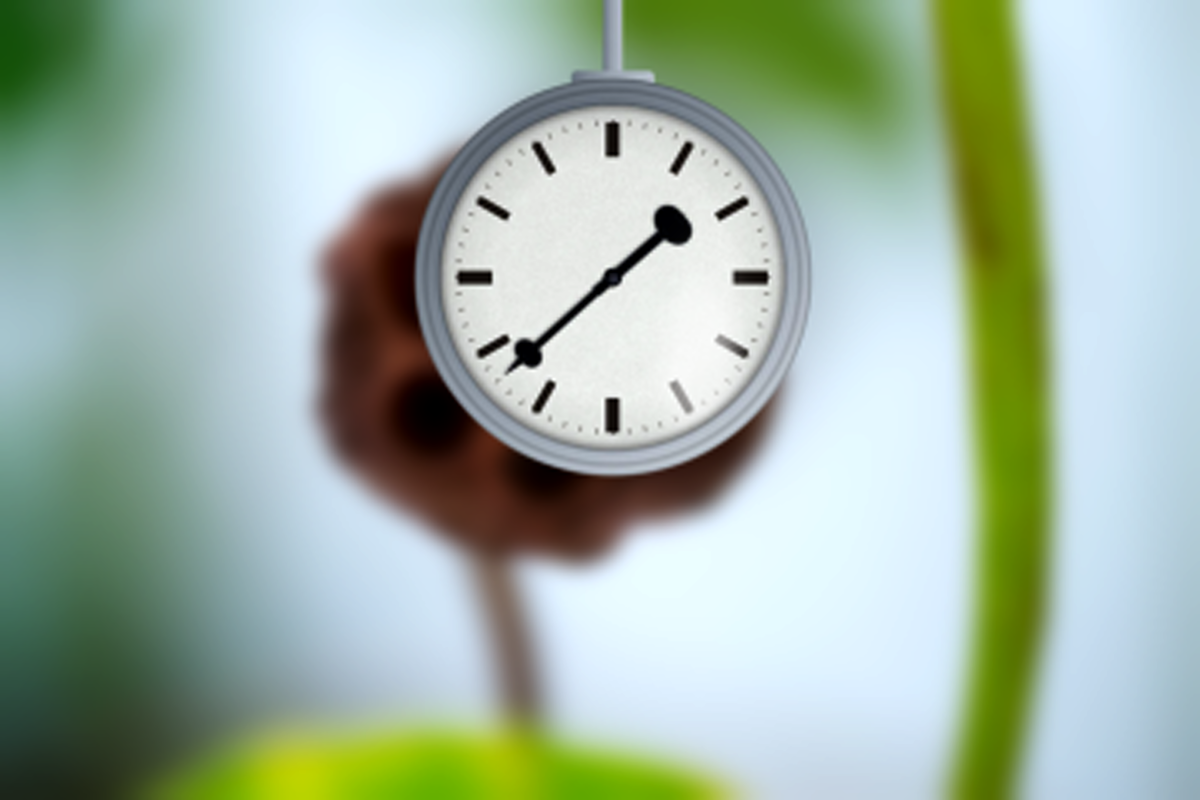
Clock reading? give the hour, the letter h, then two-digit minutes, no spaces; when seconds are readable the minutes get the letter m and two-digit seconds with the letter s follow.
1h38
